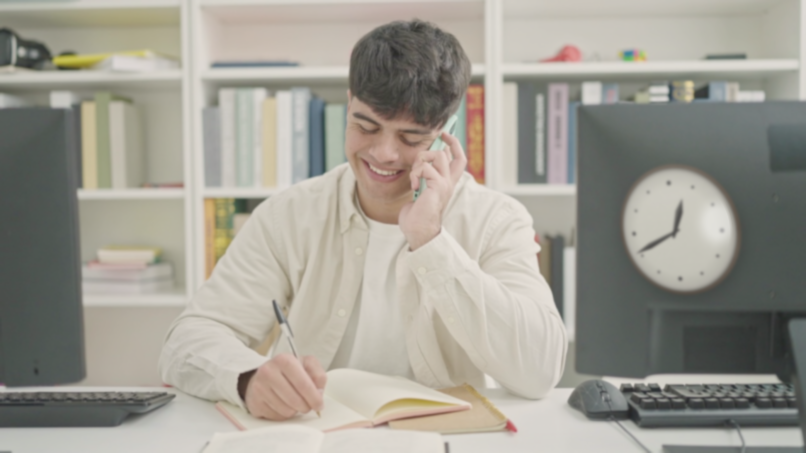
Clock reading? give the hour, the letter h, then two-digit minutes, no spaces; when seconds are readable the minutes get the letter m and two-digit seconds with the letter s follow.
12h41
